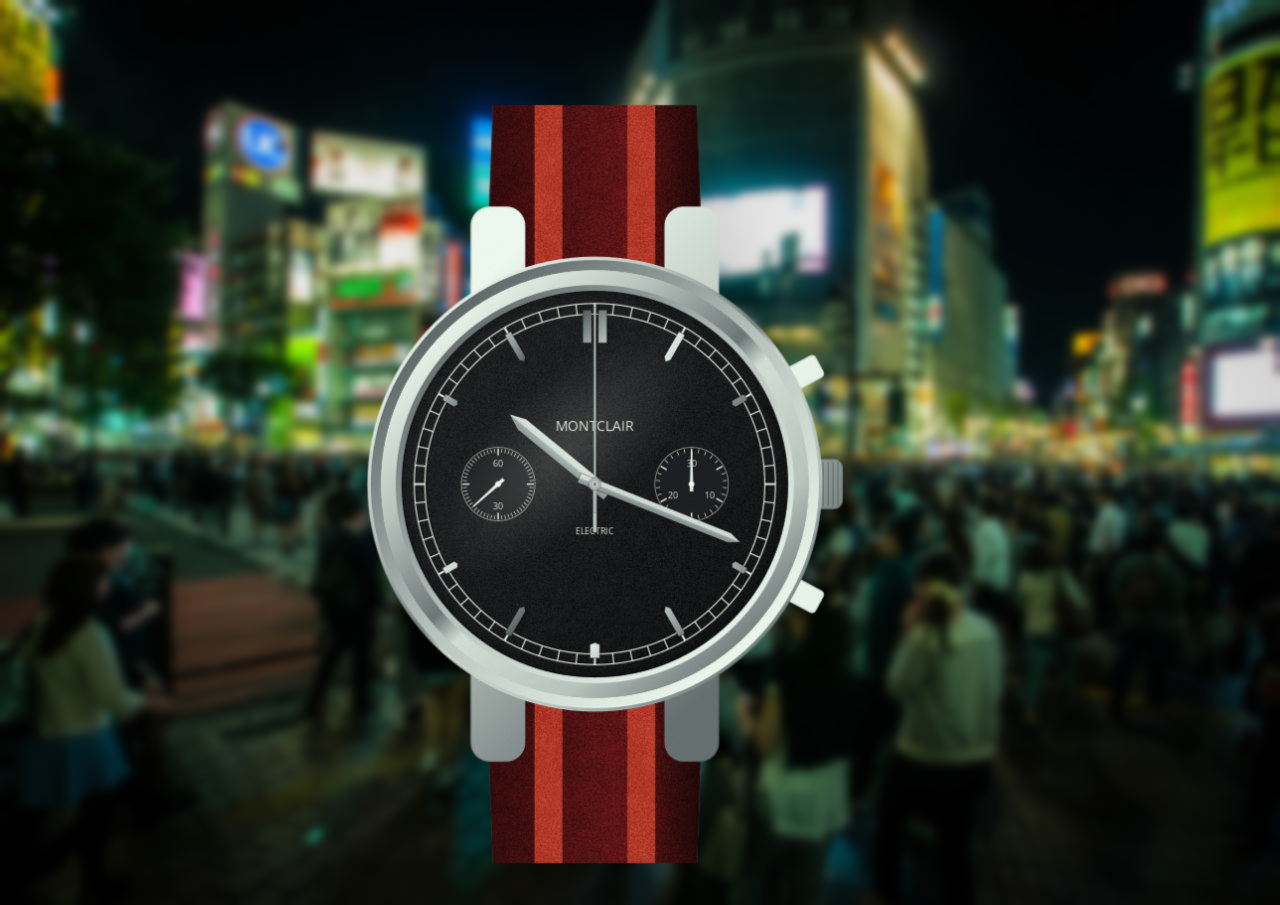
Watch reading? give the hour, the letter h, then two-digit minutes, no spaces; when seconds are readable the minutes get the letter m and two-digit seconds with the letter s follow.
10h18m38s
